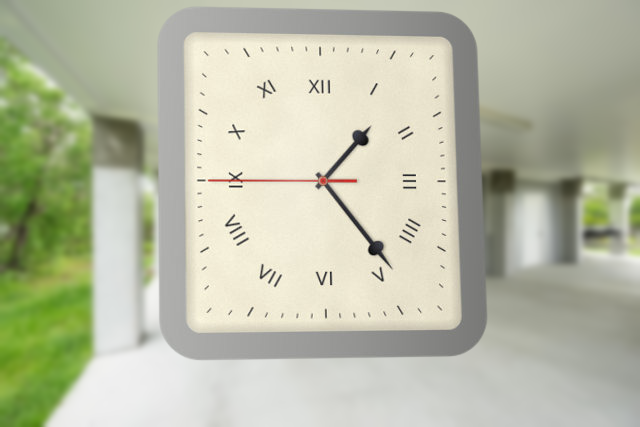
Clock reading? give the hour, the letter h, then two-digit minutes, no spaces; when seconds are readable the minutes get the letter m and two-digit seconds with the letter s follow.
1h23m45s
